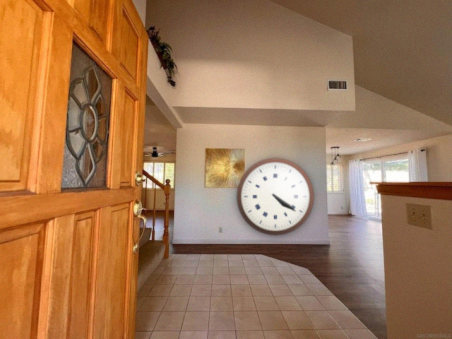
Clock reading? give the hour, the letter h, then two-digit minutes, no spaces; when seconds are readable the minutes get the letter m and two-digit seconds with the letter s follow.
4h21
